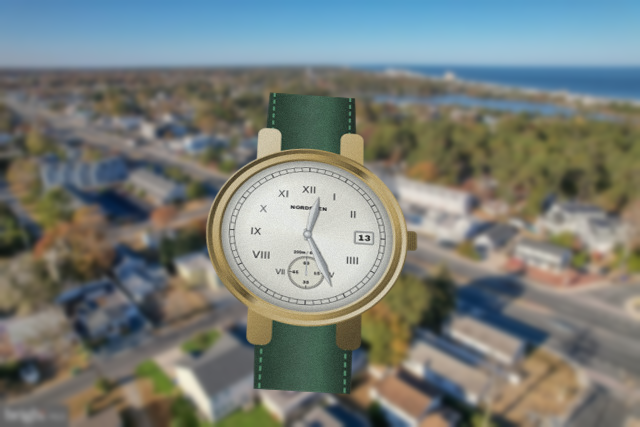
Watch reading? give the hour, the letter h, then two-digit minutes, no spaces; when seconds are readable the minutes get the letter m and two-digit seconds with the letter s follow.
12h26
